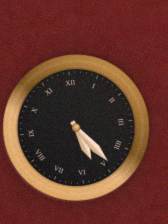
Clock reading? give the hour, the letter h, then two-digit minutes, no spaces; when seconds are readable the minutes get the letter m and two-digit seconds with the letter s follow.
5h24
